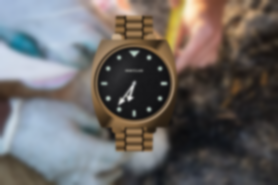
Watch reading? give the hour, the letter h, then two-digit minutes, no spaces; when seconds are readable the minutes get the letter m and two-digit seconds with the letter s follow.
6h36
